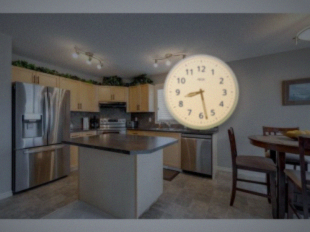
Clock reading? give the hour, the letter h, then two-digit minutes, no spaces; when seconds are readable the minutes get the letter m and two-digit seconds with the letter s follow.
8h28
